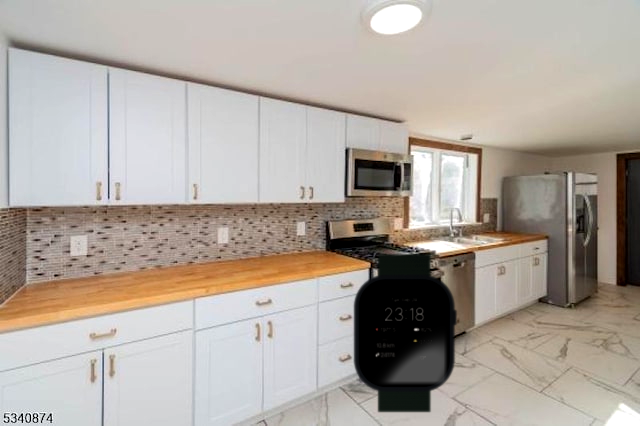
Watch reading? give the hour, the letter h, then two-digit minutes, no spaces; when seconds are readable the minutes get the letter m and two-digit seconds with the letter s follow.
23h18
